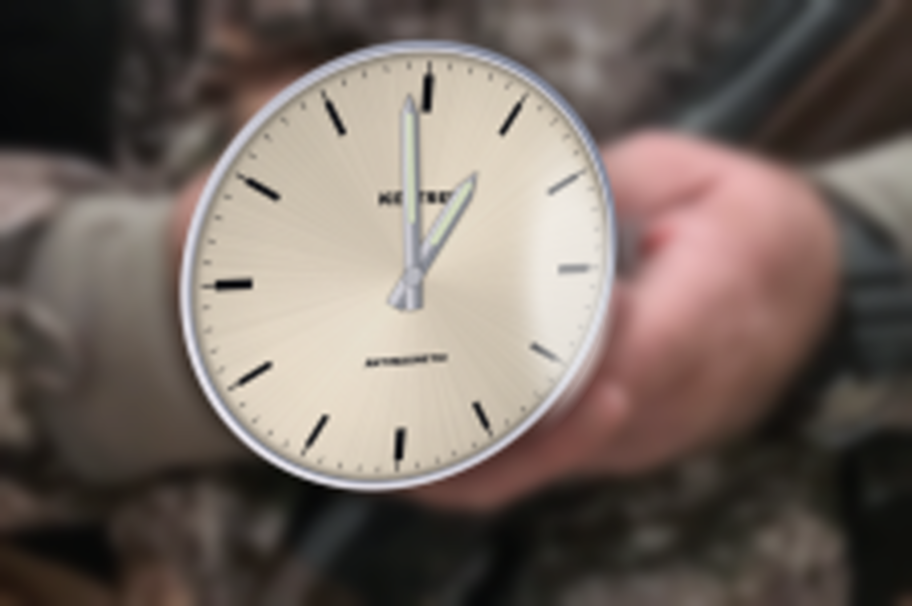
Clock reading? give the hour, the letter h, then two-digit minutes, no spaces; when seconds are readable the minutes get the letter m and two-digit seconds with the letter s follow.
12h59
